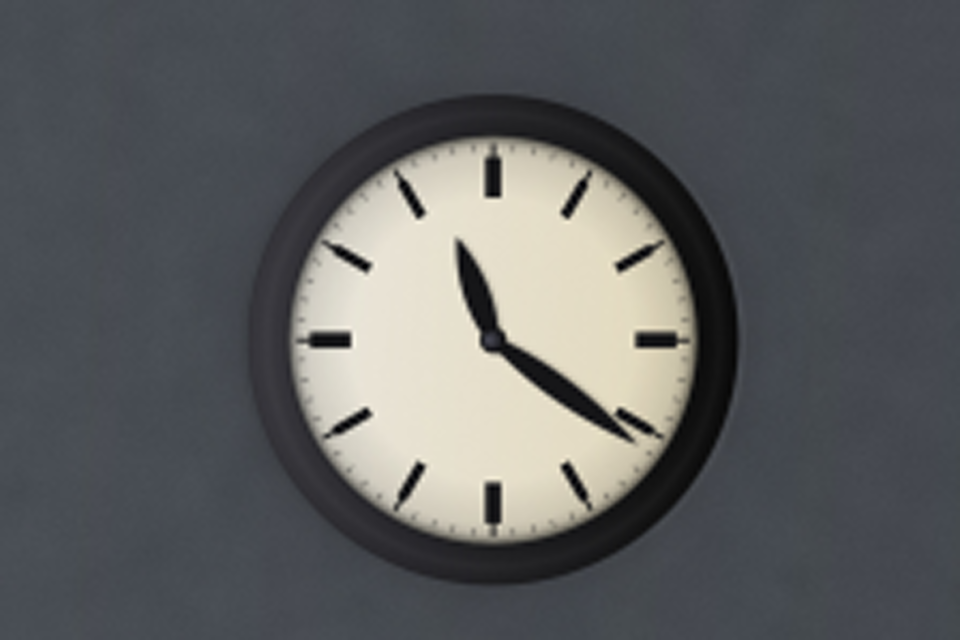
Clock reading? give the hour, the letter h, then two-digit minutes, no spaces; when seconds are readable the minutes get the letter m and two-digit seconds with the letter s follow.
11h21
